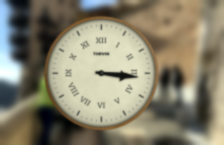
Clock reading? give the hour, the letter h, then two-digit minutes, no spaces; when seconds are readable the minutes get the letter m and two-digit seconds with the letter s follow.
3h16
